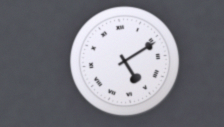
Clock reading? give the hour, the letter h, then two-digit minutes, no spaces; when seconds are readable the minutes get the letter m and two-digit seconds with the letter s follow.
5h11
